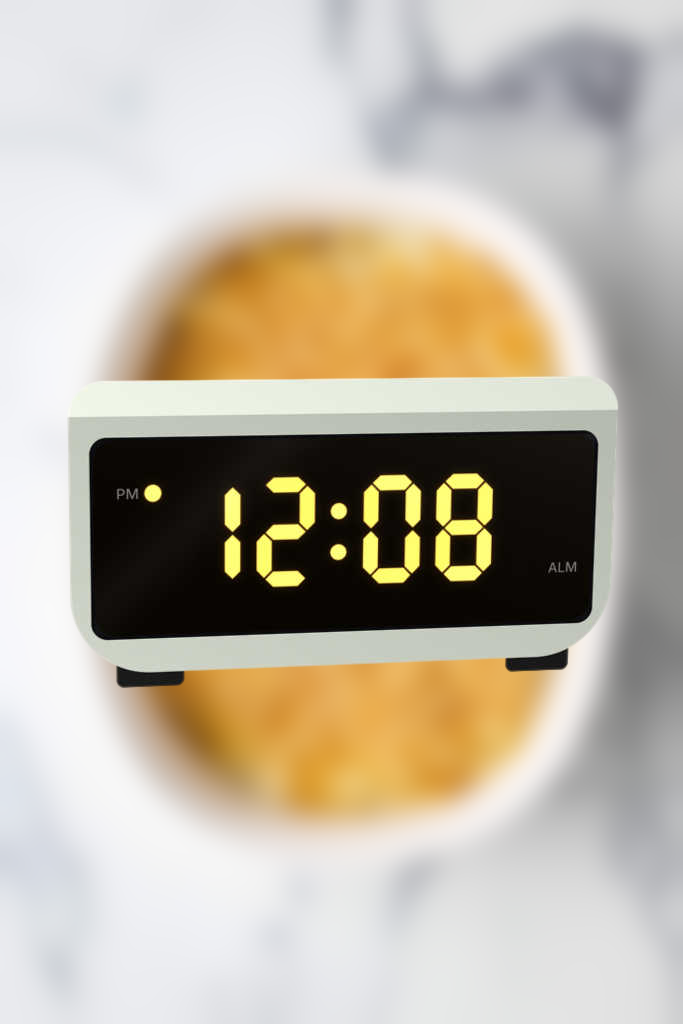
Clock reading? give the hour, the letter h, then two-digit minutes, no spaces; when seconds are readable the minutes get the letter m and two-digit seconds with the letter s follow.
12h08
